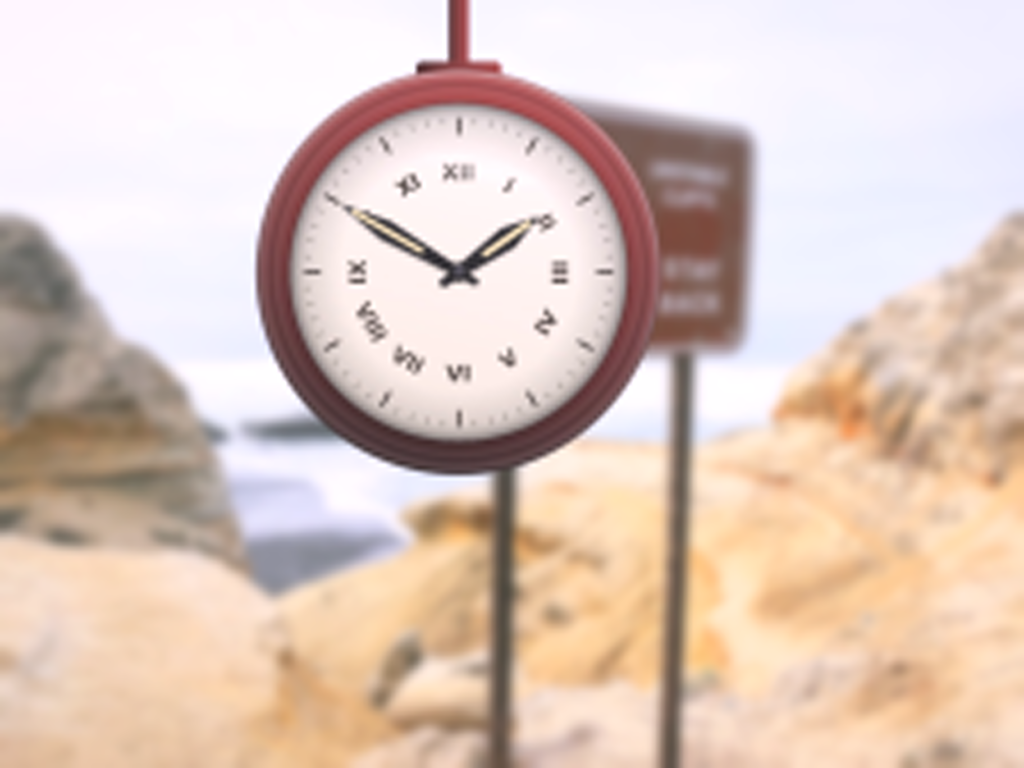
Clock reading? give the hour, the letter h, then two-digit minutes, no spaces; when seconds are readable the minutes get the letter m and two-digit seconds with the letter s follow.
1h50
